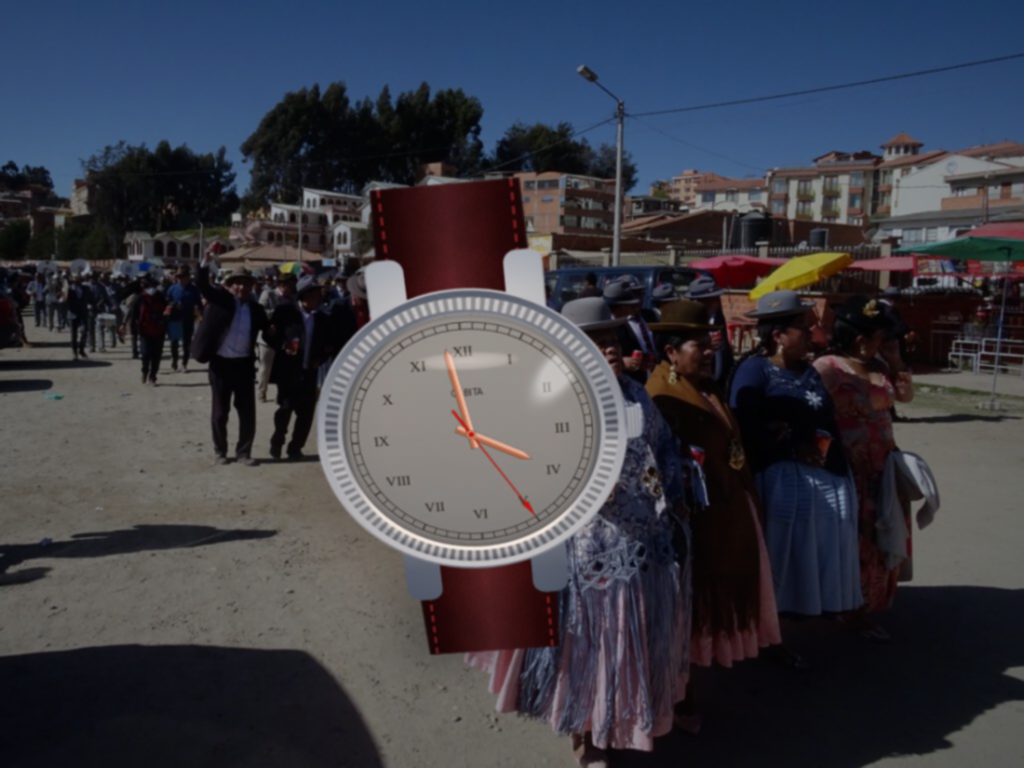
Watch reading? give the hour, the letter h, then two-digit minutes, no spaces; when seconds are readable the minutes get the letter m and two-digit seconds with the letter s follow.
3h58m25s
